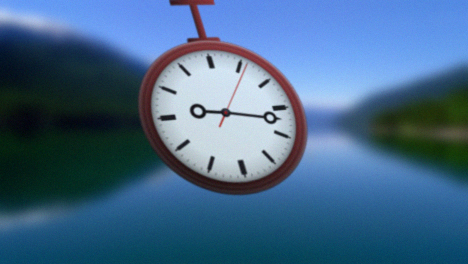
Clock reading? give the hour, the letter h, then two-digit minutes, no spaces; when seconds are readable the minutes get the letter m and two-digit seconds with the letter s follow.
9h17m06s
